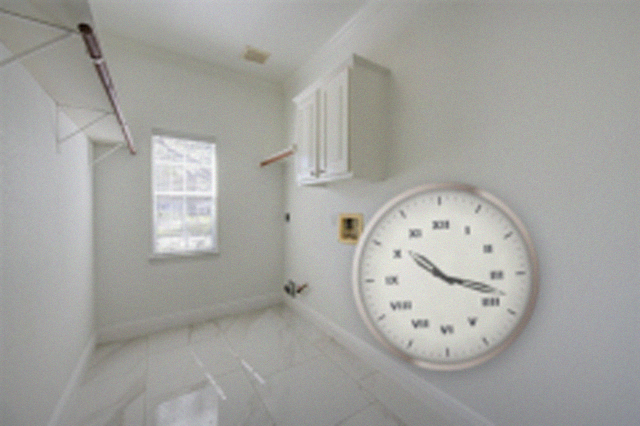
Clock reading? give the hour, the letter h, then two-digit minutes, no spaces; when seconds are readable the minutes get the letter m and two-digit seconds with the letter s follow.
10h18
